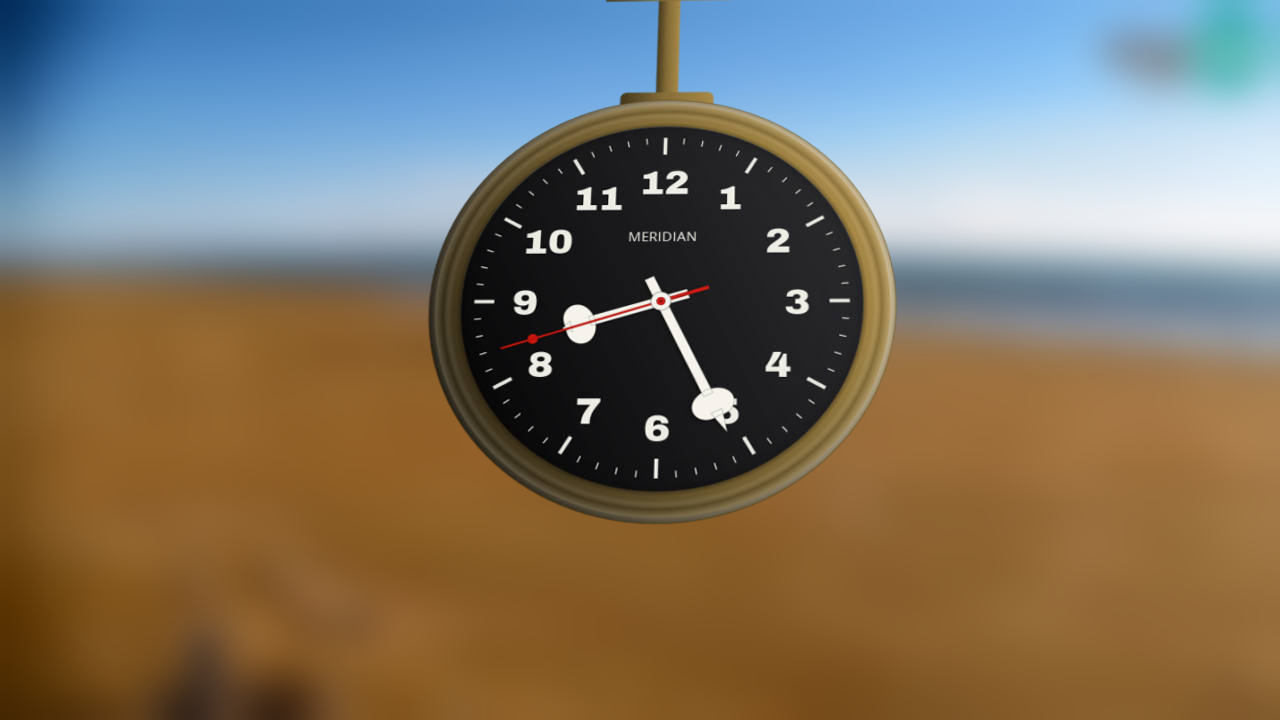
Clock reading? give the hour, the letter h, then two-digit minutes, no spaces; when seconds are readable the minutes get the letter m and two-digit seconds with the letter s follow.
8h25m42s
